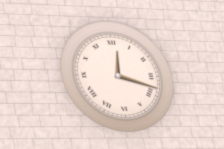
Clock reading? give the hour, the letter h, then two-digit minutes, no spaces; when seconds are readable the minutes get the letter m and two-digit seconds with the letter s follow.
12h18
